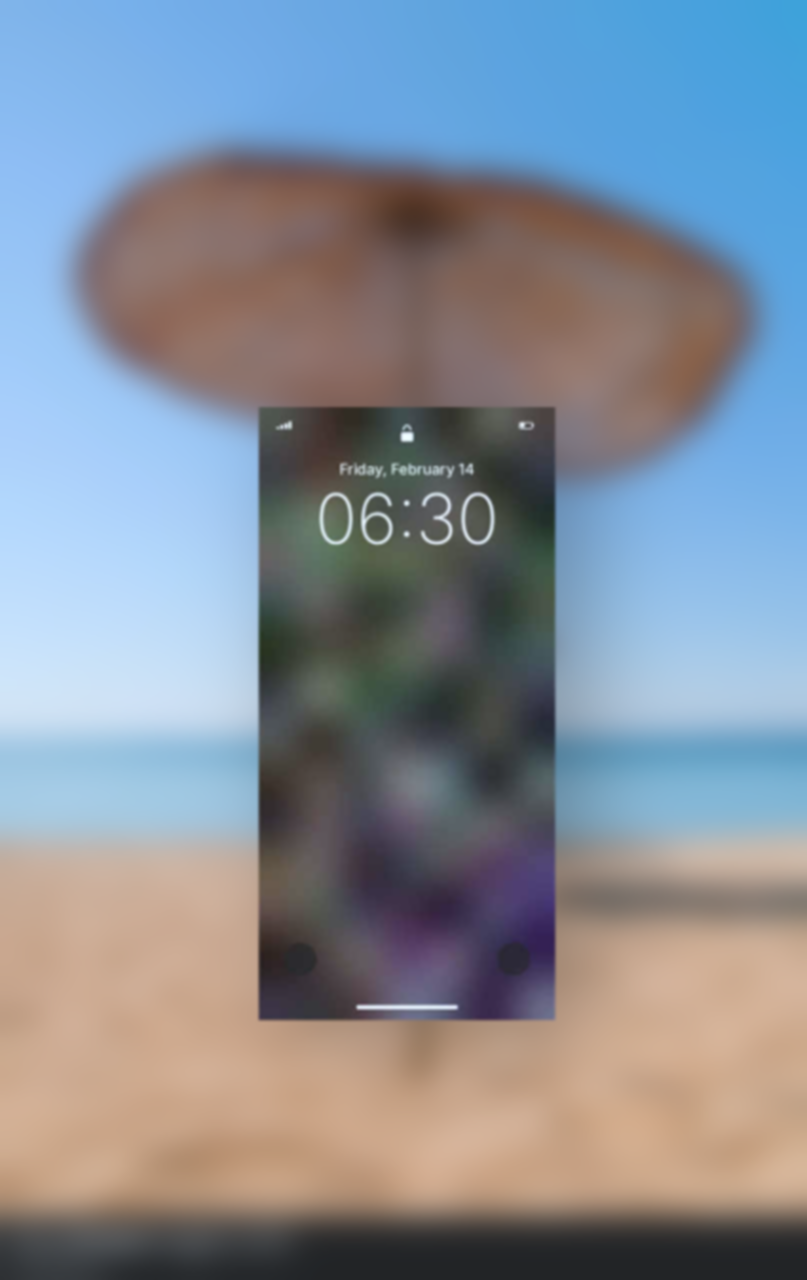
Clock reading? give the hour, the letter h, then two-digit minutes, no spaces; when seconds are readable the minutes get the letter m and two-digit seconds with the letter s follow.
6h30
